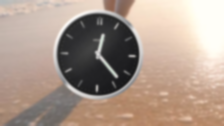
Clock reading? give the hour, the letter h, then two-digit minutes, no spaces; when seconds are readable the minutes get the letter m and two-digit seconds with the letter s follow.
12h23
